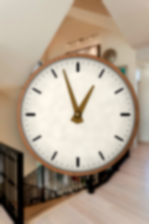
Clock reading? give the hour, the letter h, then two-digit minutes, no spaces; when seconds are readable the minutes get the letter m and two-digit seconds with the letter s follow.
12h57
